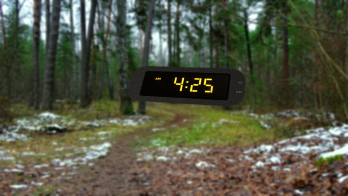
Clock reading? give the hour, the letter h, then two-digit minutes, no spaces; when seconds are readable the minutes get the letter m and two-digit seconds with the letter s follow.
4h25
